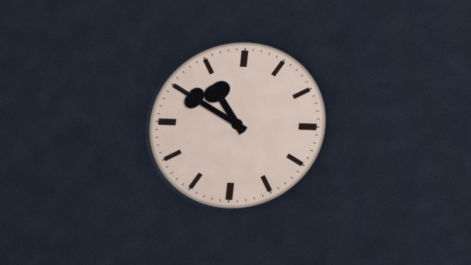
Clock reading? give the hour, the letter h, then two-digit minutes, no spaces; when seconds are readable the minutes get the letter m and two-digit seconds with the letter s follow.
10h50
